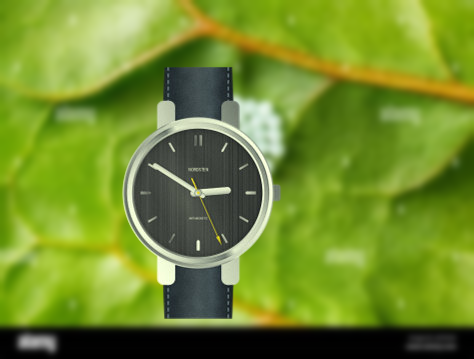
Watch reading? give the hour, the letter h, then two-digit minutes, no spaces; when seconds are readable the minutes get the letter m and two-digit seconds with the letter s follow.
2h50m26s
